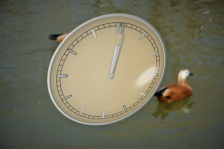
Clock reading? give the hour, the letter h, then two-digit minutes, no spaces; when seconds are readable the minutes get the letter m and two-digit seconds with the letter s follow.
12h01
